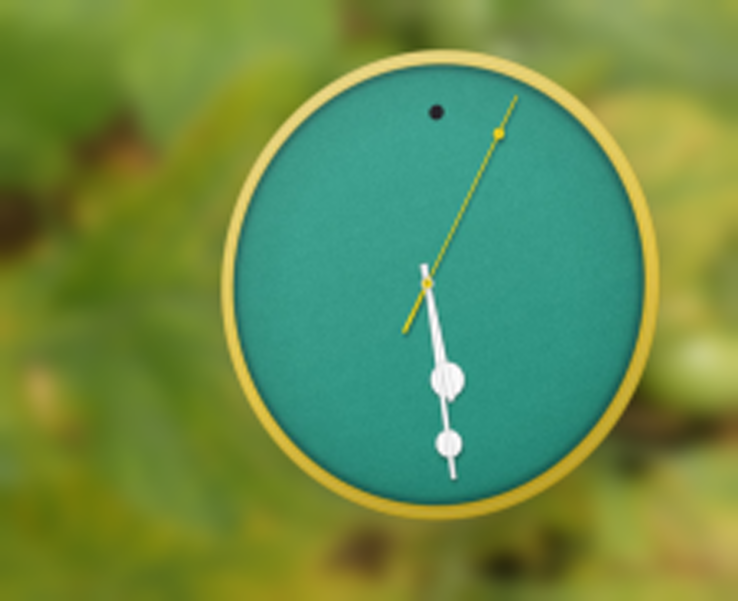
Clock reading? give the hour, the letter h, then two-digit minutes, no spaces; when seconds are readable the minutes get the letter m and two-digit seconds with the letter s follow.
5h28m04s
